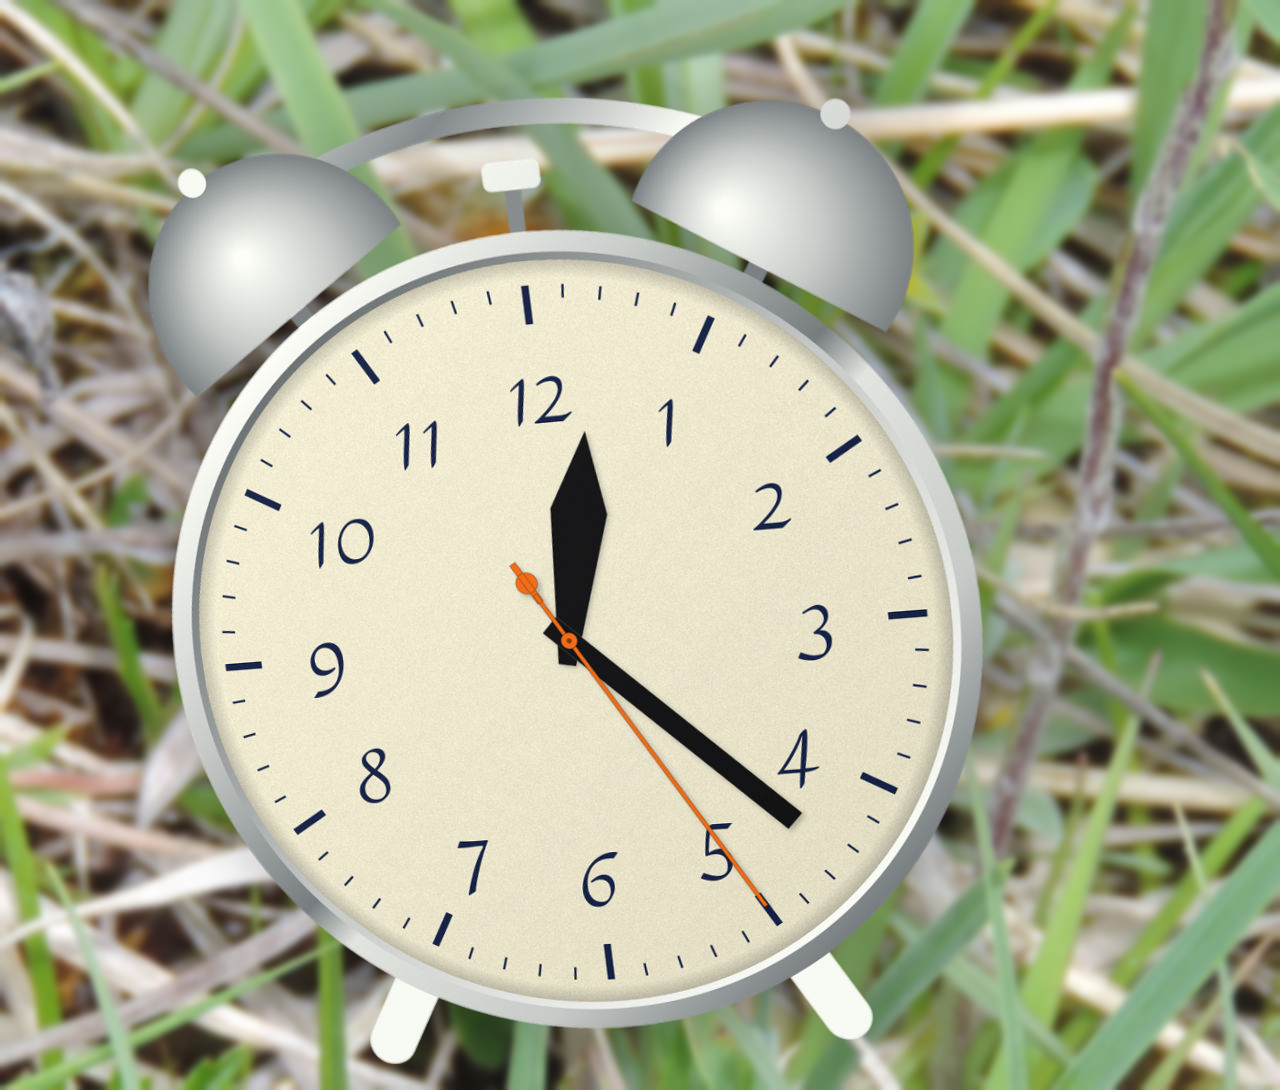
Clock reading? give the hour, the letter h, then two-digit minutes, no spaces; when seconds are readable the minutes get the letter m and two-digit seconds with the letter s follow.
12h22m25s
